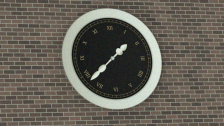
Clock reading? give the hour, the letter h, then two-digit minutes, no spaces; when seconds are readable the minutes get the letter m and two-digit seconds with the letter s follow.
1h38
